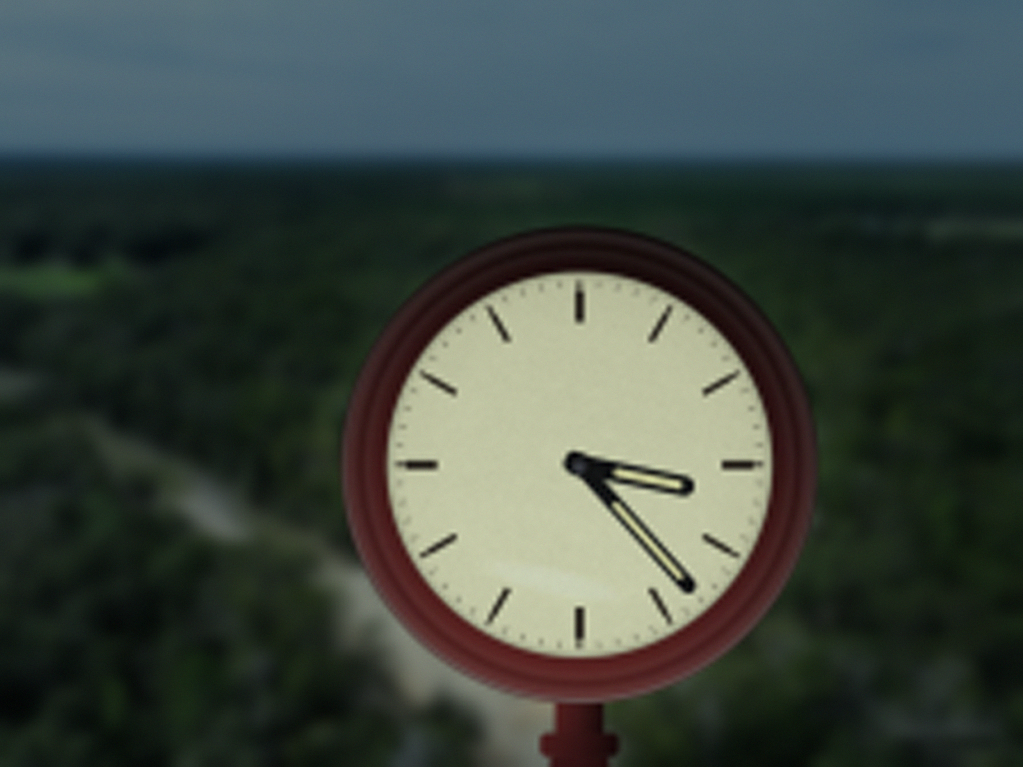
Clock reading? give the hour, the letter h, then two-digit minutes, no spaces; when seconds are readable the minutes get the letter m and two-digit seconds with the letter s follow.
3h23
